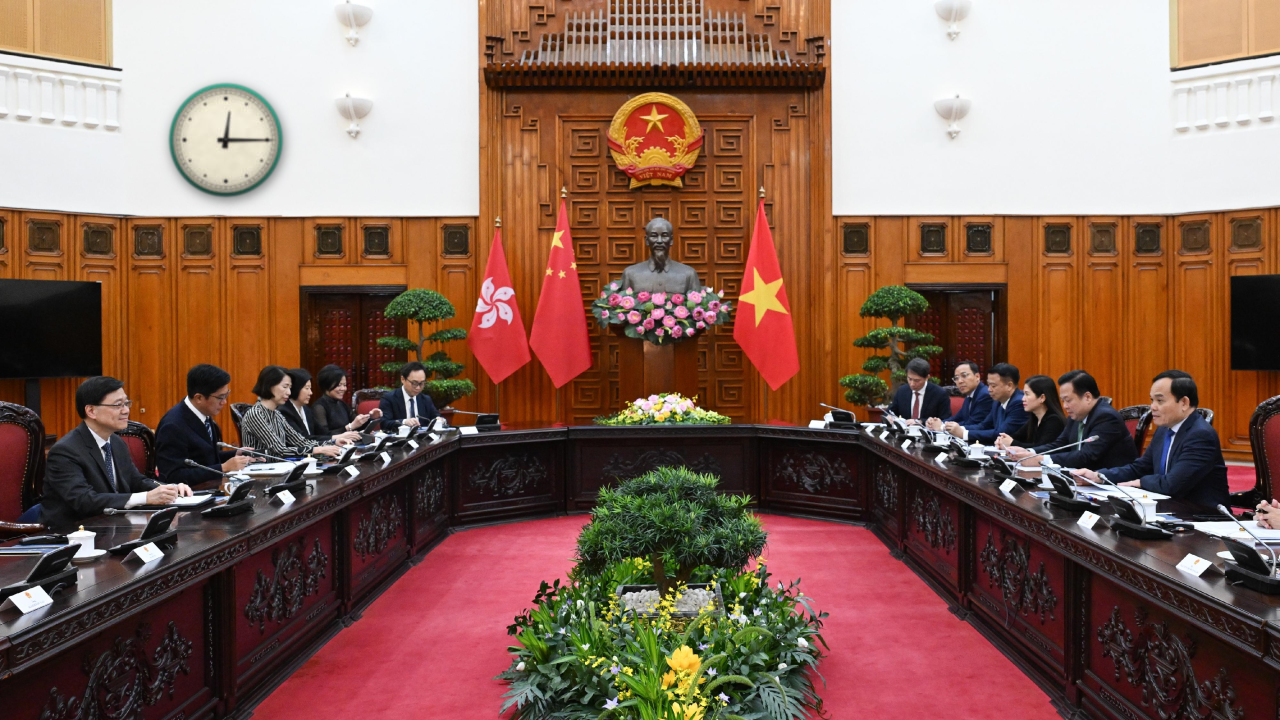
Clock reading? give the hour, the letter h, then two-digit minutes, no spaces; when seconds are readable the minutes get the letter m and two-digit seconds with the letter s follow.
12h15
